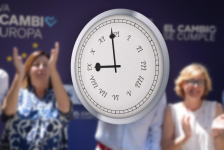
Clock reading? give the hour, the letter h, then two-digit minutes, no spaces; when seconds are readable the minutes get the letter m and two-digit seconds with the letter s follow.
8h59
